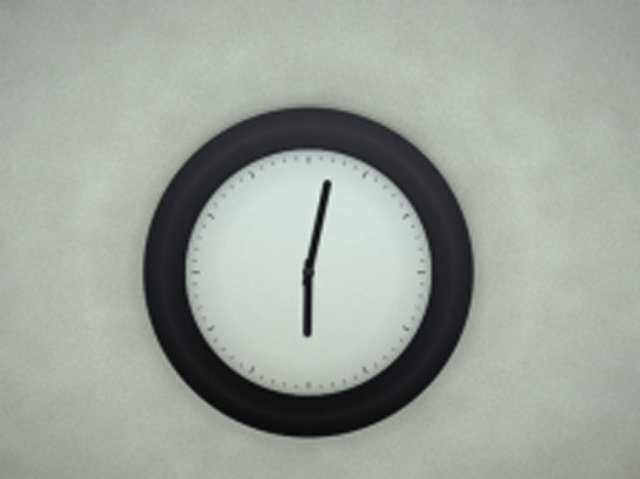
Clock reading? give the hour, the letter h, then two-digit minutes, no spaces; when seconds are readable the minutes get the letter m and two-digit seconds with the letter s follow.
6h02
